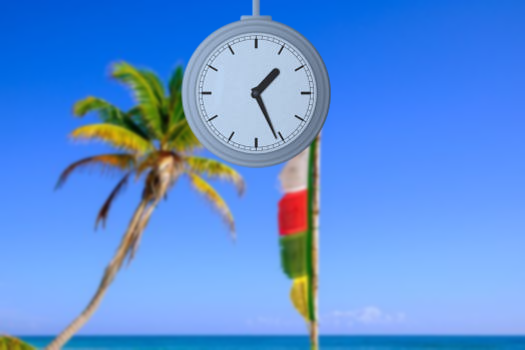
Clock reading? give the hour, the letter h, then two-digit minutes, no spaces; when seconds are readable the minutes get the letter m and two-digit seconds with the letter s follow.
1h26
